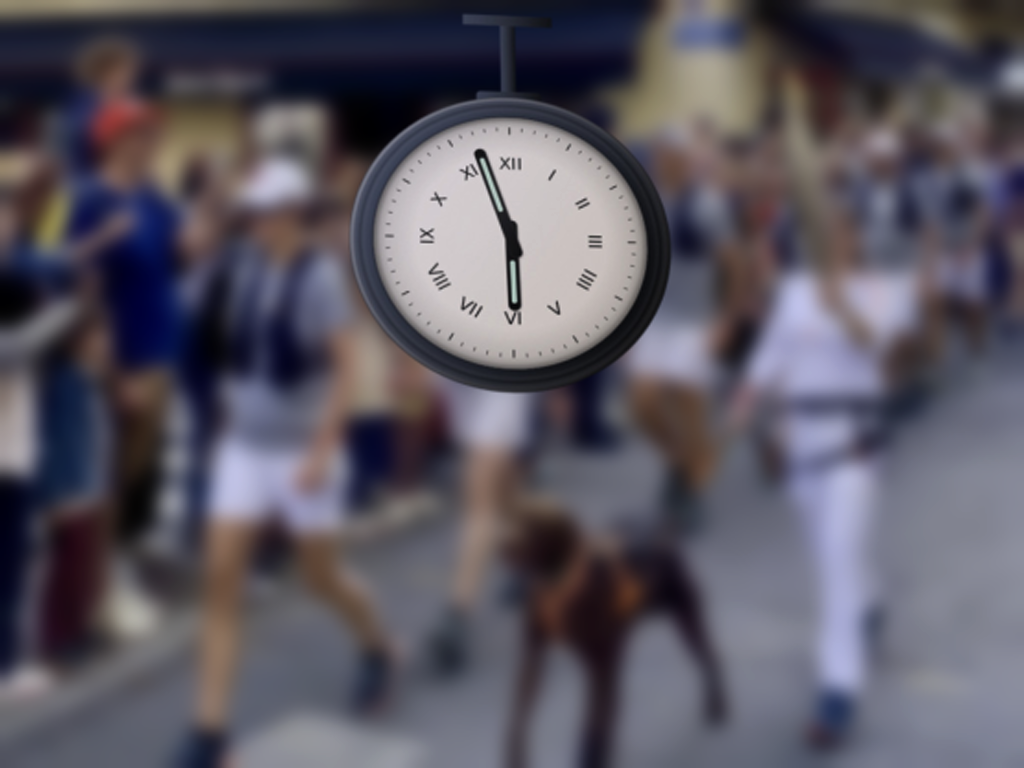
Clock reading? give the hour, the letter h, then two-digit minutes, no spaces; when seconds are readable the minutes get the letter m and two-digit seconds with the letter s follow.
5h57
